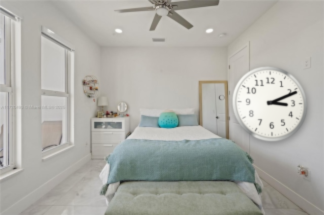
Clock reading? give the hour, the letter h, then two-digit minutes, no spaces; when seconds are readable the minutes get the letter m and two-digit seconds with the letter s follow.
3h11
